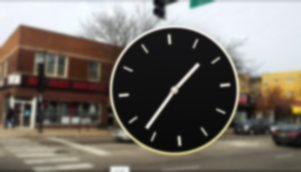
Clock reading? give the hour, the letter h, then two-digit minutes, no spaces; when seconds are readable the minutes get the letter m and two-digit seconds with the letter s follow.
1h37
